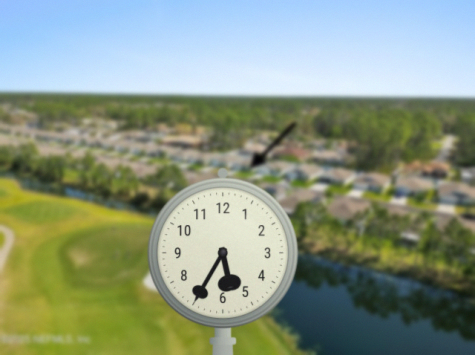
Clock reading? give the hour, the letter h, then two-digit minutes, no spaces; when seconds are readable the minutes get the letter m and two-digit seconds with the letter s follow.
5h35
